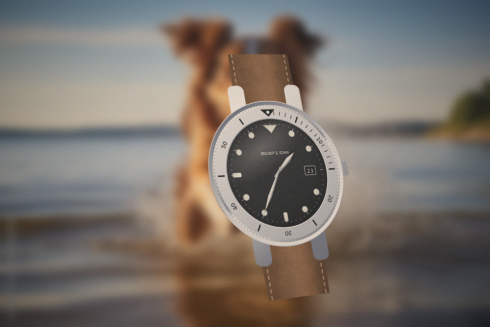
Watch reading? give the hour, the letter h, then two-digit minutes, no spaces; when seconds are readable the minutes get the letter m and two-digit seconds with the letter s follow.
1h35
